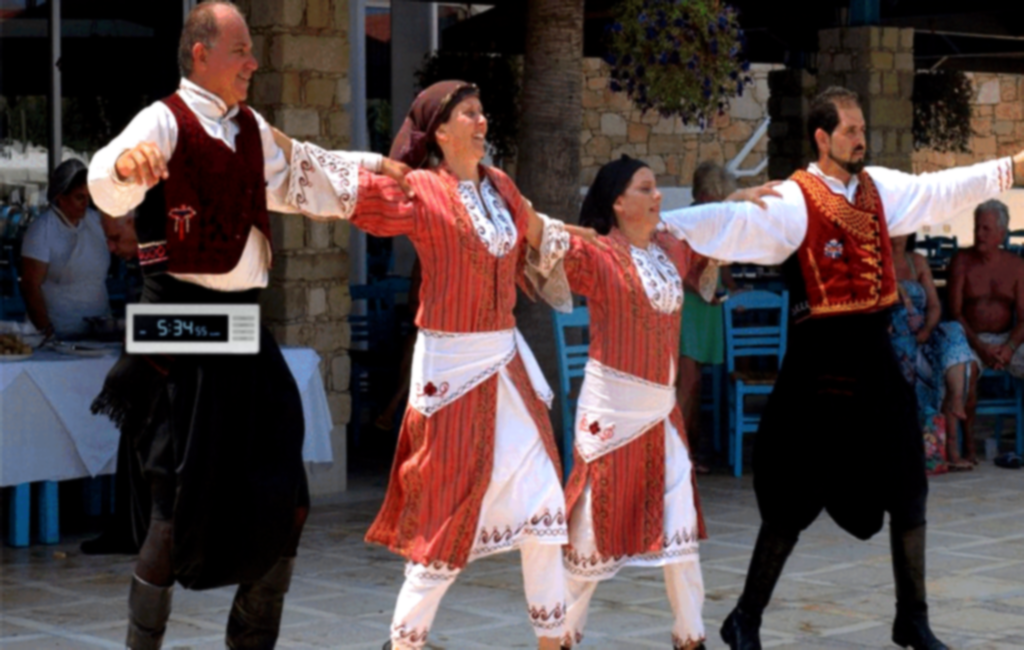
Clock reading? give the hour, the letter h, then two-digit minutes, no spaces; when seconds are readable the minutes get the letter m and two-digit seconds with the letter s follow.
5h34
